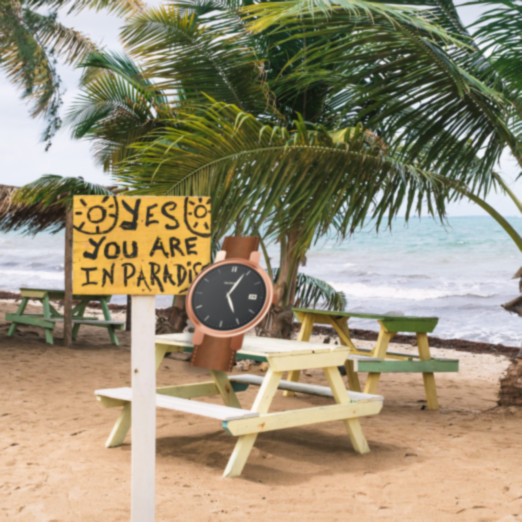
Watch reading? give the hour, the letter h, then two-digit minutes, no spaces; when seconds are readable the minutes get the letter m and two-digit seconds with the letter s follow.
5h04
